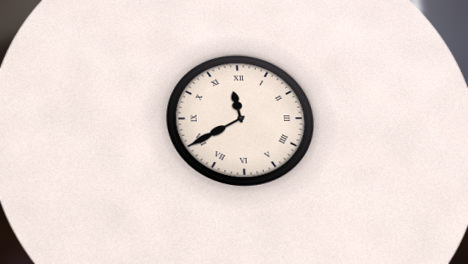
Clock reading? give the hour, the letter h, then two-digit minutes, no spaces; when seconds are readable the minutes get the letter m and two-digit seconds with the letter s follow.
11h40
